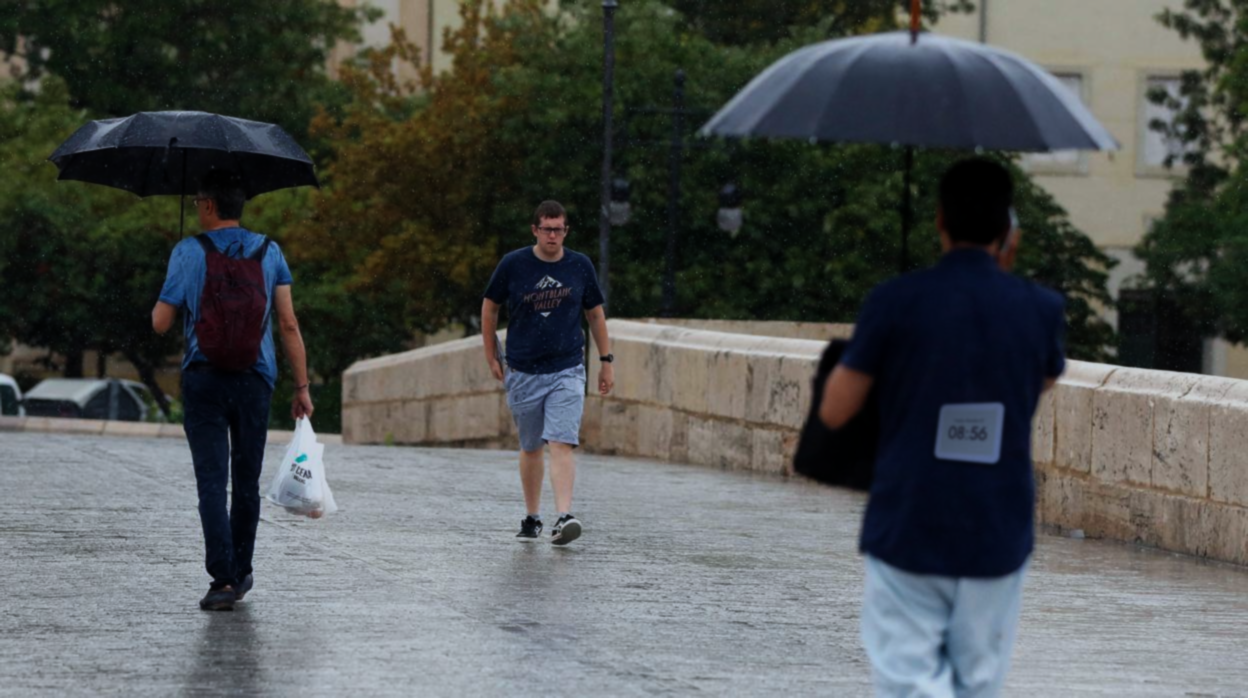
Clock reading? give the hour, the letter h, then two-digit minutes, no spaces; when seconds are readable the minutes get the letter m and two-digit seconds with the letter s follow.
8h56
